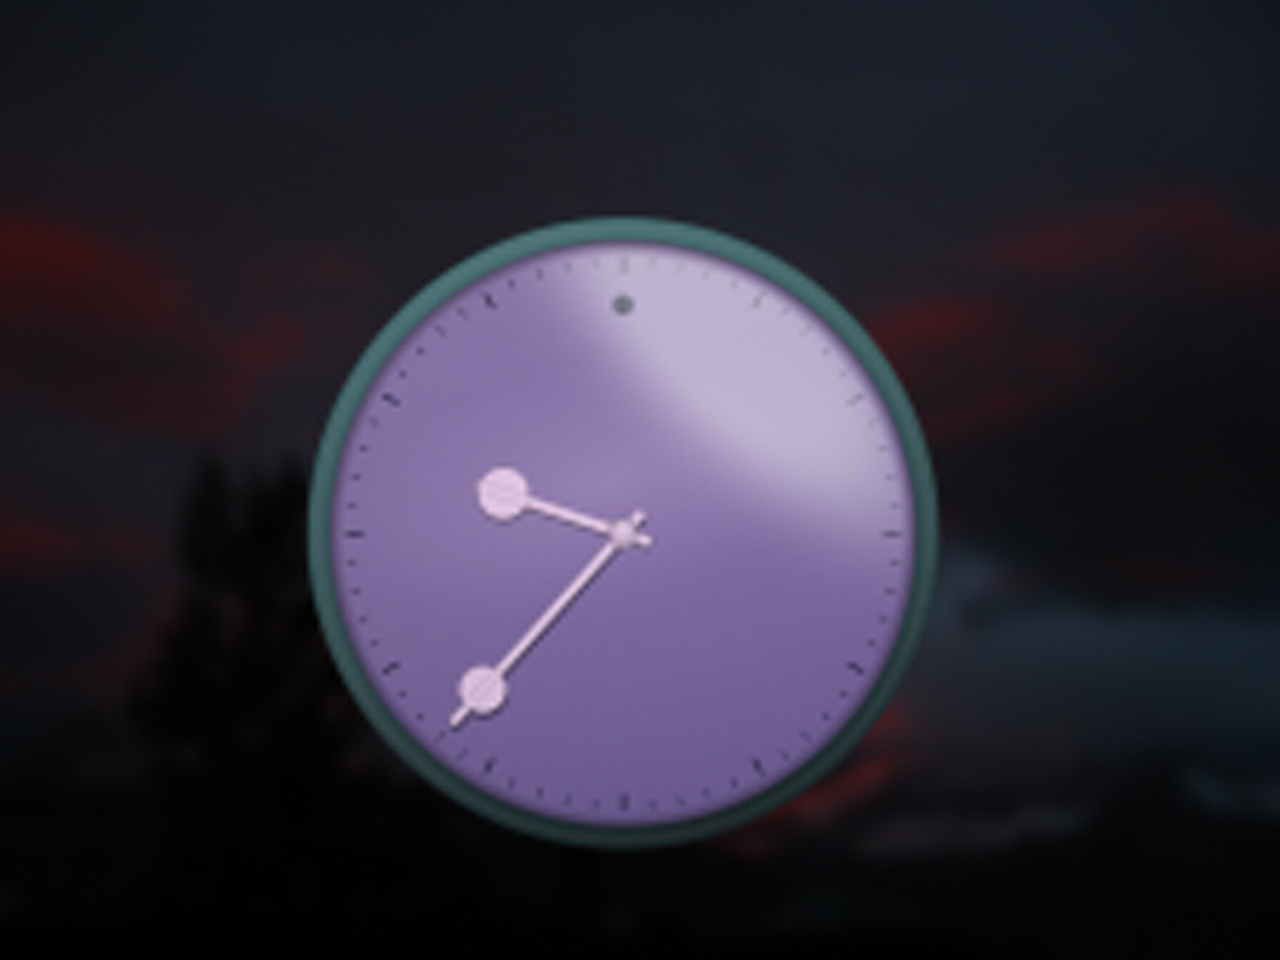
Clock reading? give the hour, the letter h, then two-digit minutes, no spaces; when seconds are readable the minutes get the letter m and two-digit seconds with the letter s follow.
9h37
